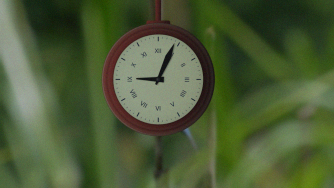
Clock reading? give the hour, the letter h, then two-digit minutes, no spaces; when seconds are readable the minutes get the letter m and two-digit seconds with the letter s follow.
9h04
